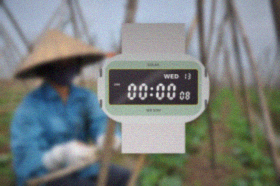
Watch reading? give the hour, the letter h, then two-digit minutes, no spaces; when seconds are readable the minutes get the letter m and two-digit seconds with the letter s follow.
0h00
